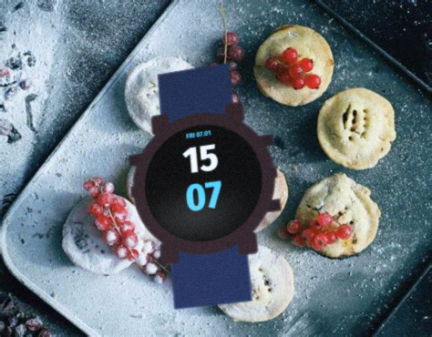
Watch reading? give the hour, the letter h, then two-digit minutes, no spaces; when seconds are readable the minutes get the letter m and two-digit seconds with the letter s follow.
15h07
